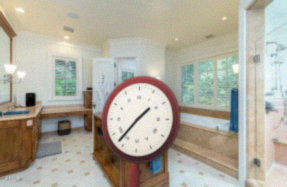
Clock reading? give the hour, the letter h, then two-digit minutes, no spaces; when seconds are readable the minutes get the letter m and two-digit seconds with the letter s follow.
1h37
